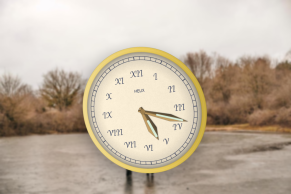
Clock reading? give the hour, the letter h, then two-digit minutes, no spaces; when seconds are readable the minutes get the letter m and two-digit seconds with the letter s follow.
5h18
